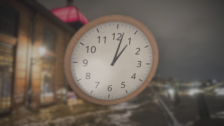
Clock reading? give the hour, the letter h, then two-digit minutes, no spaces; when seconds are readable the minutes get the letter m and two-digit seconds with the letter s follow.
1h02
